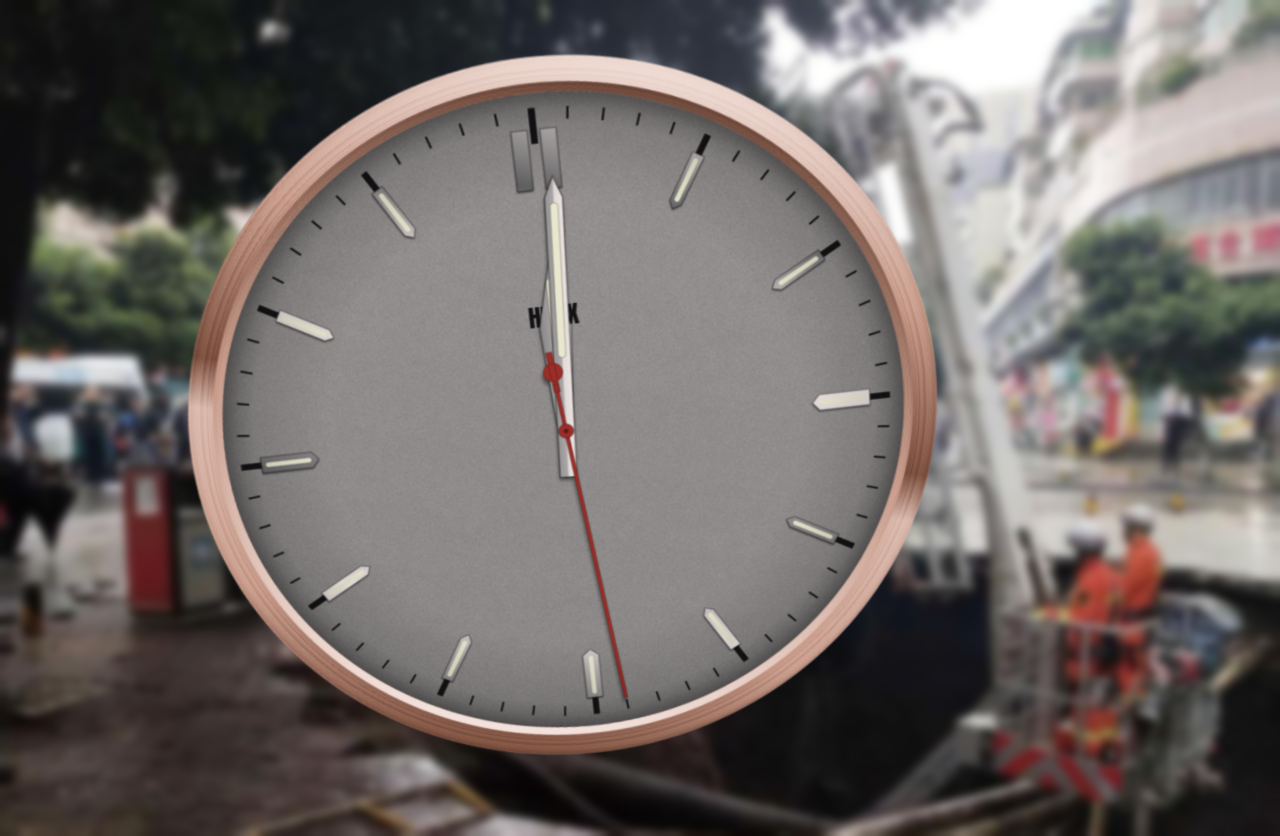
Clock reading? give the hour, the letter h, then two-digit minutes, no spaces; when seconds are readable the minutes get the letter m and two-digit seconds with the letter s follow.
12h00m29s
